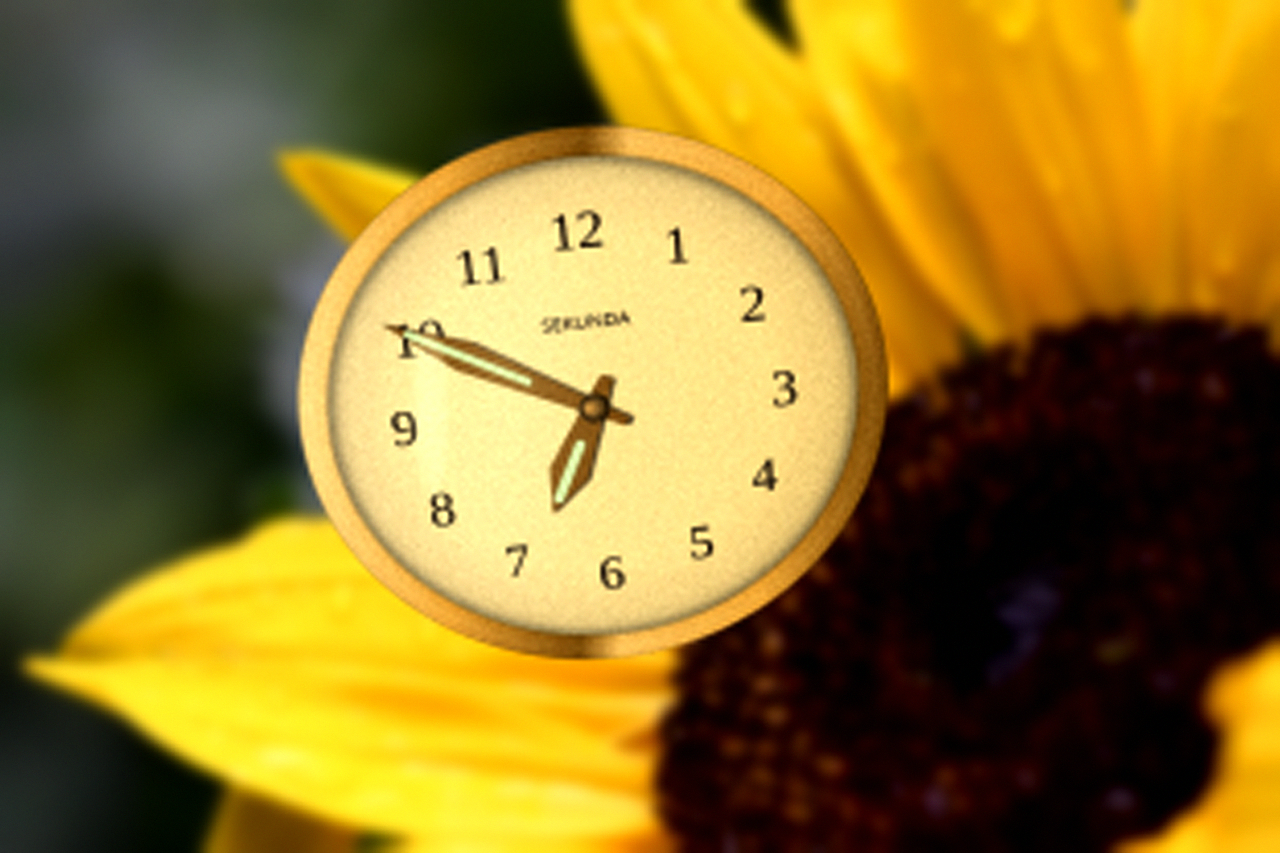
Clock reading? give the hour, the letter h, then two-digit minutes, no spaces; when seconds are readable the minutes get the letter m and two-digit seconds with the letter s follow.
6h50
